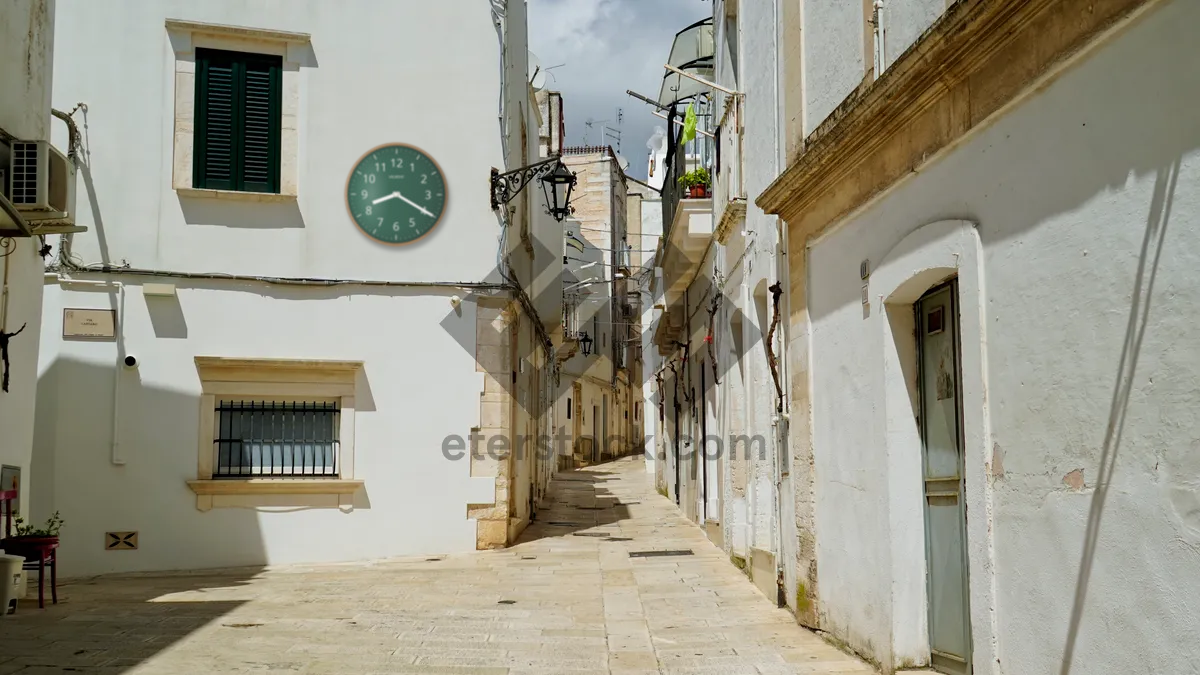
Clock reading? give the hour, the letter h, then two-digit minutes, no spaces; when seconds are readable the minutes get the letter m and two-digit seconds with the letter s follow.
8h20
